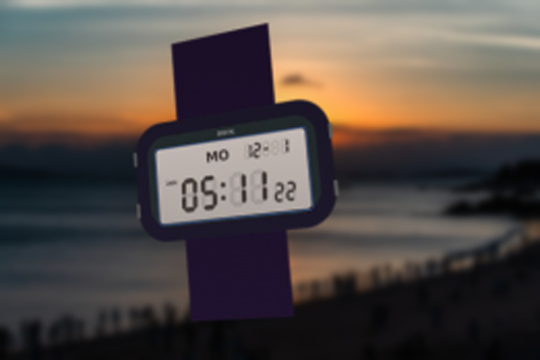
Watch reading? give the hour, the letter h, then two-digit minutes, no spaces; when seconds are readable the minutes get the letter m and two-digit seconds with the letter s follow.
5h11m22s
